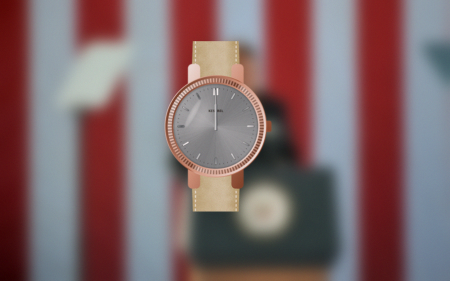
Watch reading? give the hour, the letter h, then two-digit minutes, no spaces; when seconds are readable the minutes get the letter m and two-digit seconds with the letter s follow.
12h00
